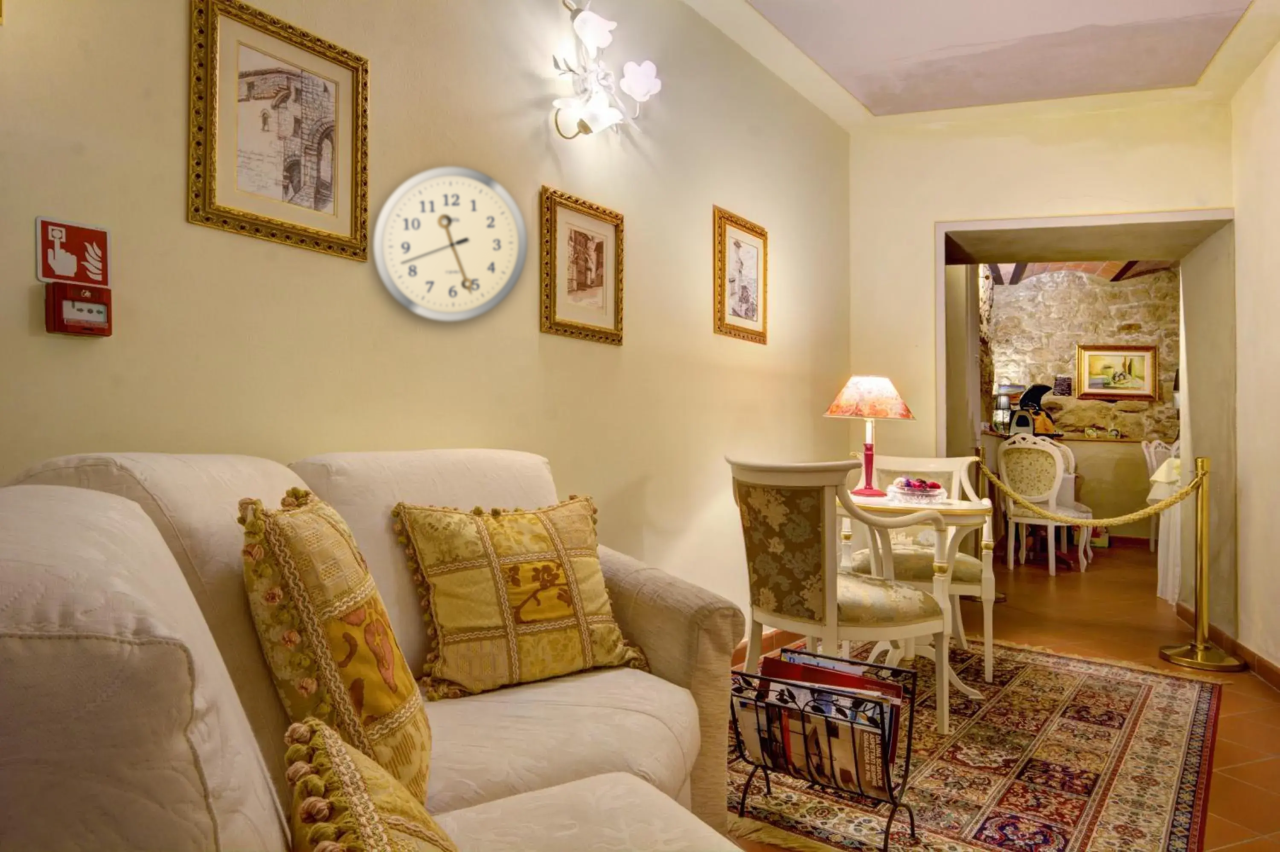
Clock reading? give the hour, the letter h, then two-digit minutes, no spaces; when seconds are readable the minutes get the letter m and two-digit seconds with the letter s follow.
11h26m42s
